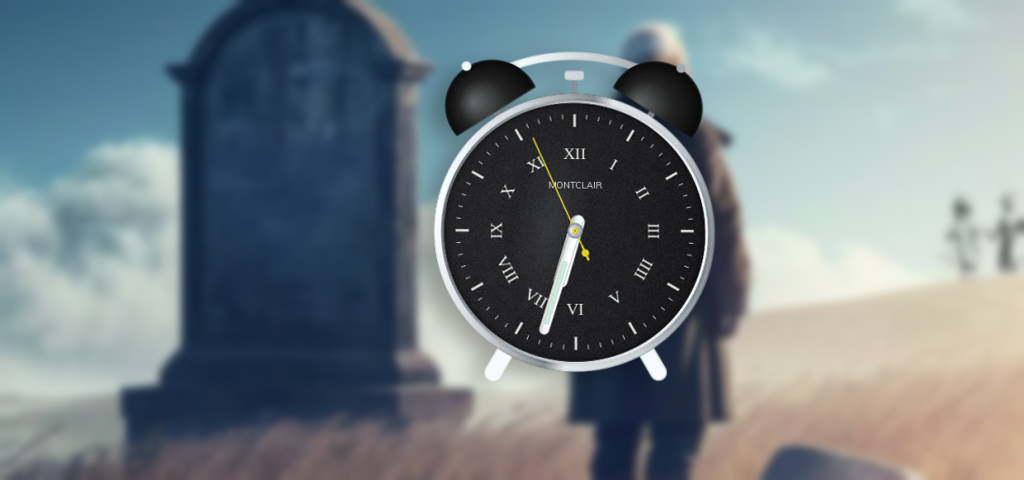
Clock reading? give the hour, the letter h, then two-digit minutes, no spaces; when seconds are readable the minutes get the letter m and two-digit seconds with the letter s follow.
6h32m56s
